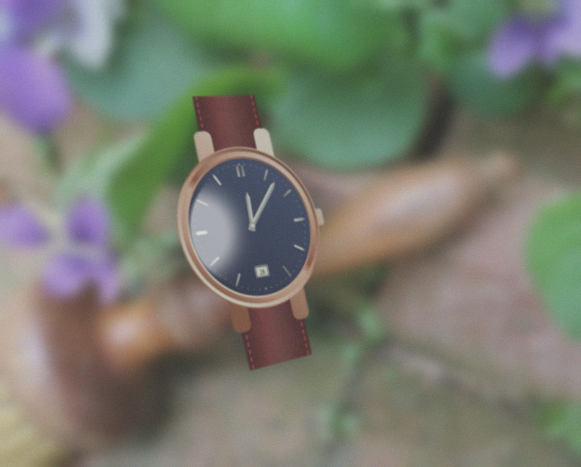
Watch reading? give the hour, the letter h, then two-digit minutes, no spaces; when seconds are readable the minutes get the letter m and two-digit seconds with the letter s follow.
12h07
